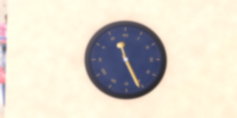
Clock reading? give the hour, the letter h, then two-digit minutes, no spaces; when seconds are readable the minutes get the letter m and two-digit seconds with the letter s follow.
11h26
